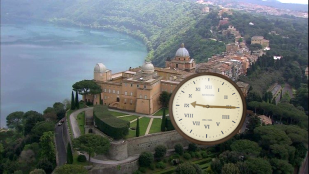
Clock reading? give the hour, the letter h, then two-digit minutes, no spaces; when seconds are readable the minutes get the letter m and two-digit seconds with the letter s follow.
9h15
